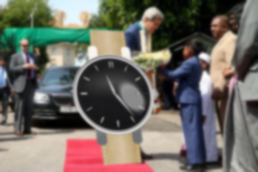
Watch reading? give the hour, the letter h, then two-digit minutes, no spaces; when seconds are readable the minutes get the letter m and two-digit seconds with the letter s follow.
11h24
